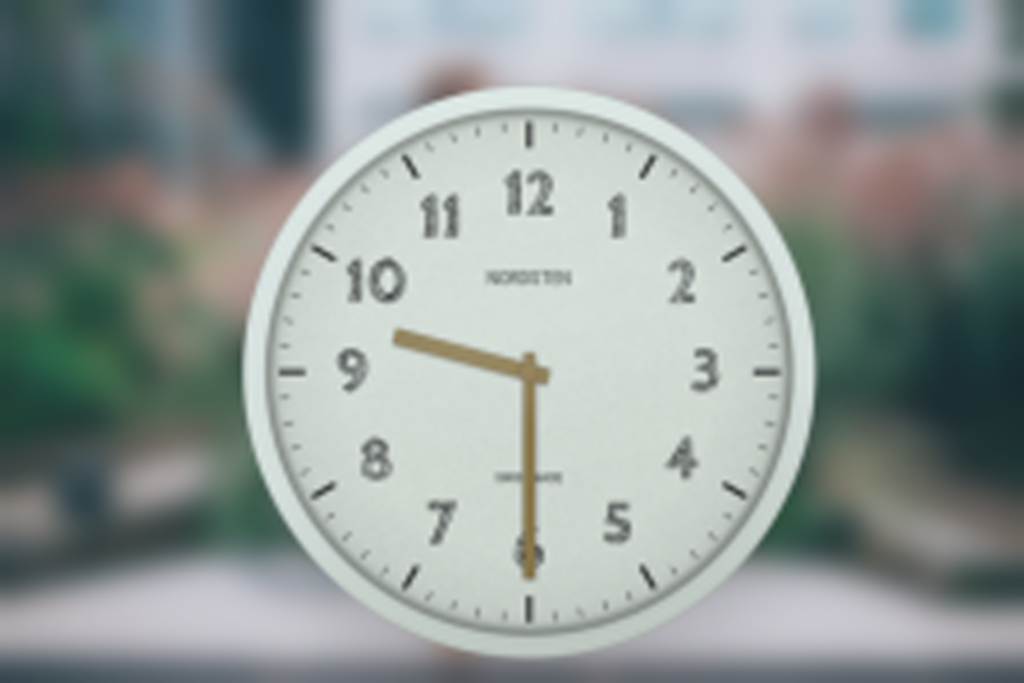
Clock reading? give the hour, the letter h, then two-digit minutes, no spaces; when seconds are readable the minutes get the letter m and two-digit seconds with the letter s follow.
9h30
